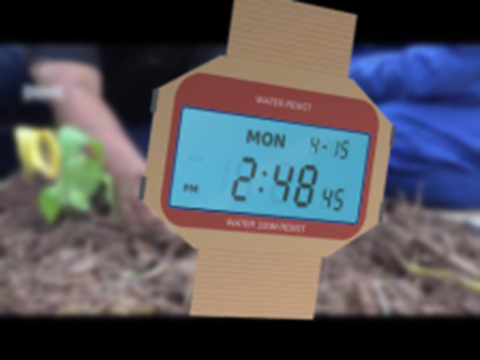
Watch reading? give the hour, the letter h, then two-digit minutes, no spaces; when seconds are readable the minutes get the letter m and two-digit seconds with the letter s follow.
2h48m45s
